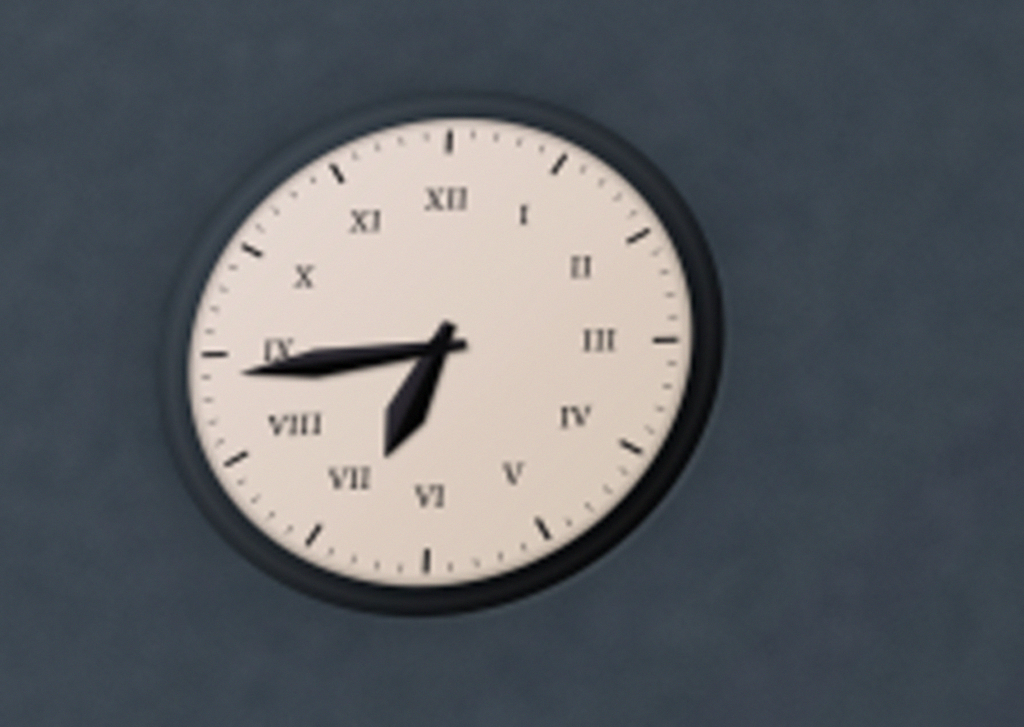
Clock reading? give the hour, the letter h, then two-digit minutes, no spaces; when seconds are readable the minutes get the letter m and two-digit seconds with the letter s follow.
6h44
